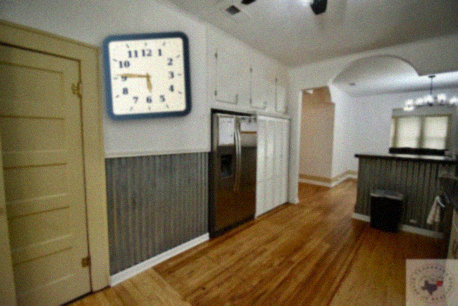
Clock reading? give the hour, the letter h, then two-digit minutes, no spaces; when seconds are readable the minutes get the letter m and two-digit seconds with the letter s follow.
5h46
